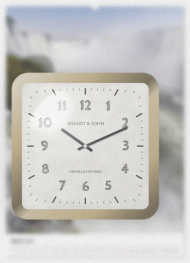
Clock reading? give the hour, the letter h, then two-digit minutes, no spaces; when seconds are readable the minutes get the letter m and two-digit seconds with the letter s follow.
10h11
